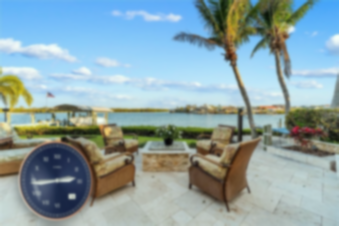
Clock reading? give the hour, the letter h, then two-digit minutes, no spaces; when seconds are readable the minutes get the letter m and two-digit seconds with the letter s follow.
2h44
